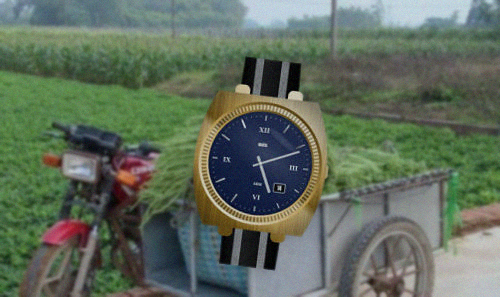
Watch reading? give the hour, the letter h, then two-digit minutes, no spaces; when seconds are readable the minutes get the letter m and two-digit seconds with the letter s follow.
5h11
